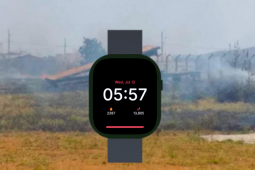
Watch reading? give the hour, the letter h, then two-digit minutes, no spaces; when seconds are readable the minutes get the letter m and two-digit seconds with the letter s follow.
5h57
